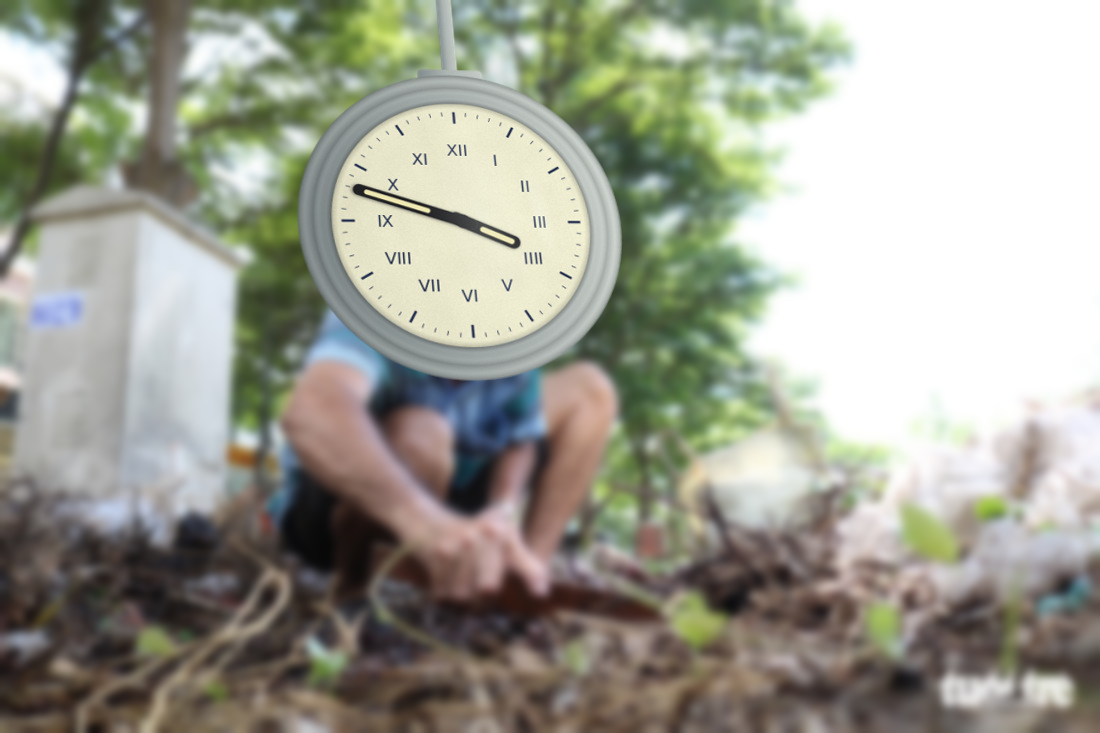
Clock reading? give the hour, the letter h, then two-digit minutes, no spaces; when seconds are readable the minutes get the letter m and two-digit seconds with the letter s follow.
3h48
